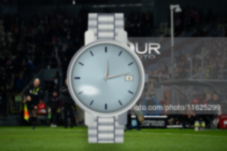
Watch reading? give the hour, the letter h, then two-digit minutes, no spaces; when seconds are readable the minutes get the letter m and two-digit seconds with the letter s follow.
12h13
